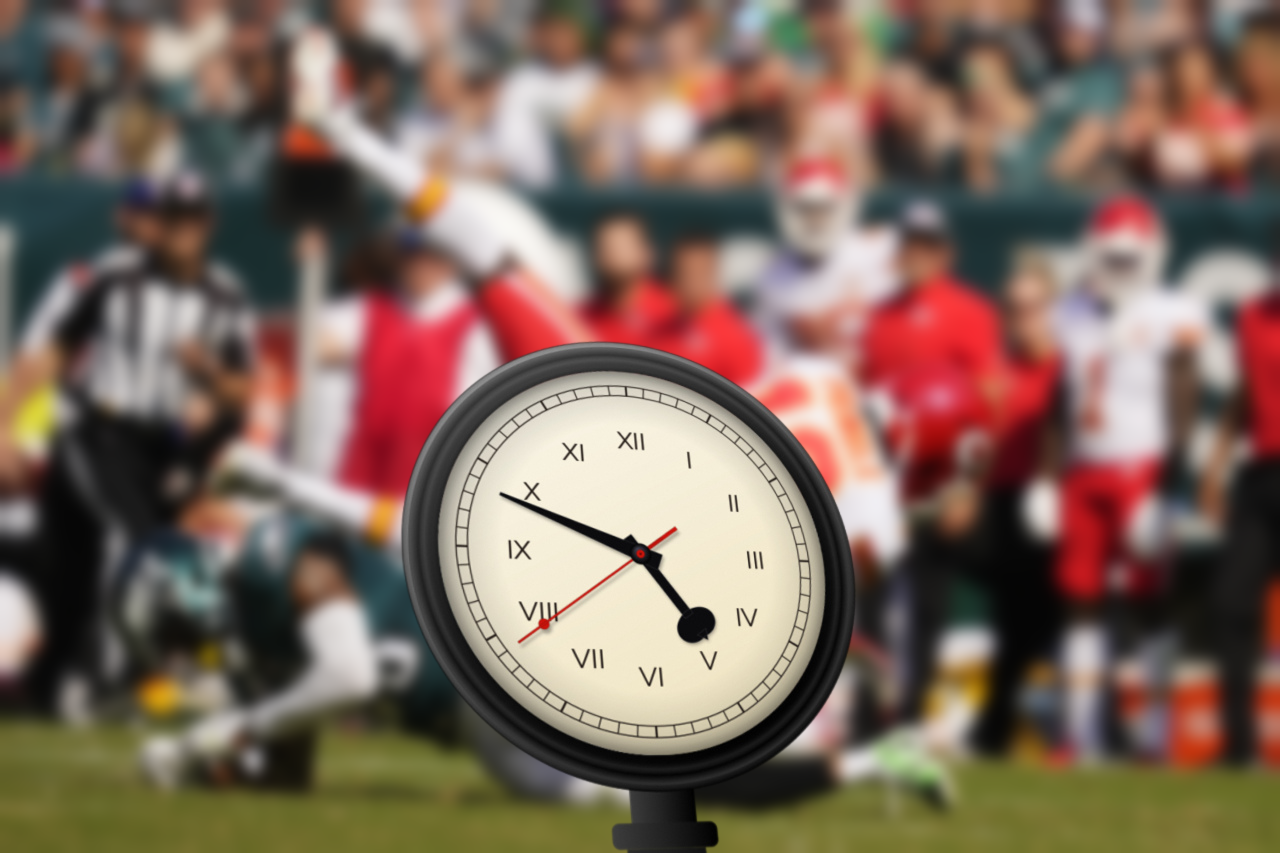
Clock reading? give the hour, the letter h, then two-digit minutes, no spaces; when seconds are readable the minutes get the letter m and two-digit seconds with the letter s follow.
4h48m39s
